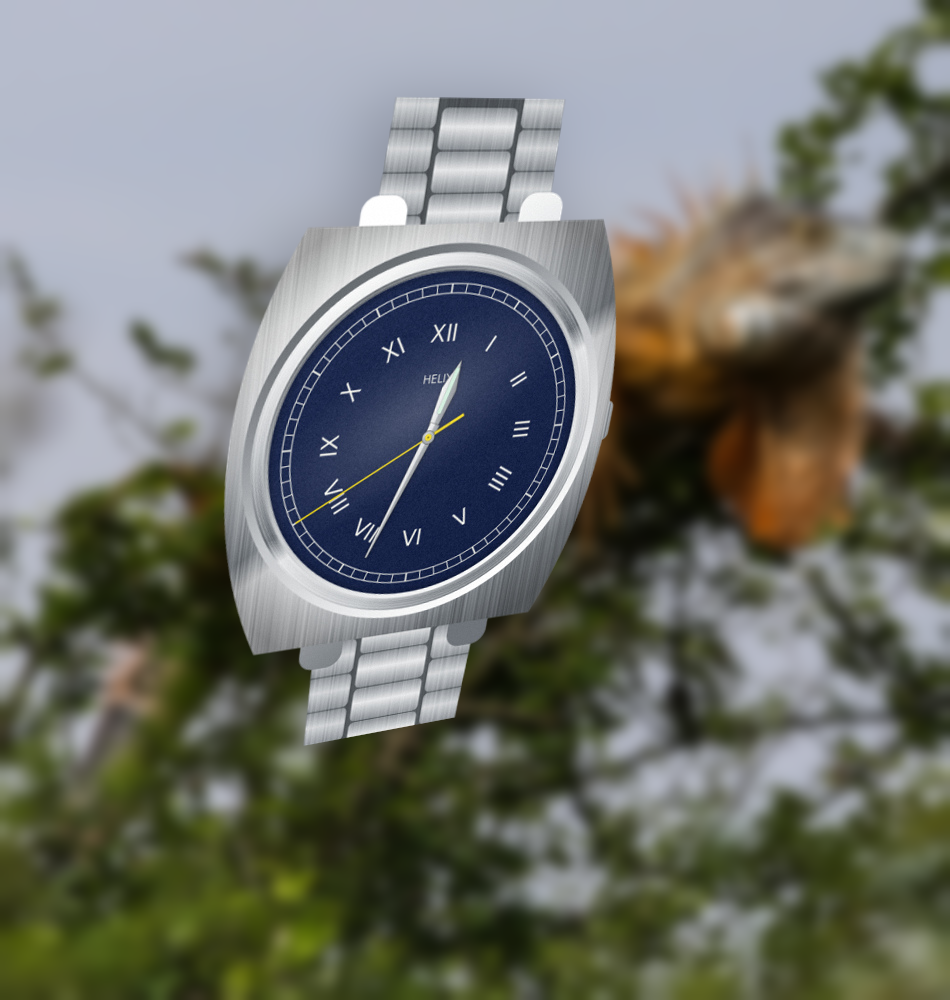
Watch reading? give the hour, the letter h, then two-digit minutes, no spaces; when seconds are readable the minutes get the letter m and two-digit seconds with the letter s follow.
12h33m40s
